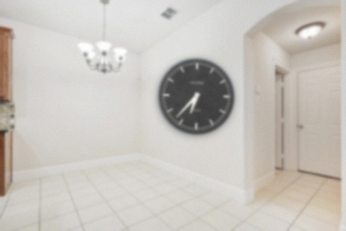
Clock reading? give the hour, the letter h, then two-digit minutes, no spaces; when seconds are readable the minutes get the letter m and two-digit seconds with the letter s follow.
6h37
